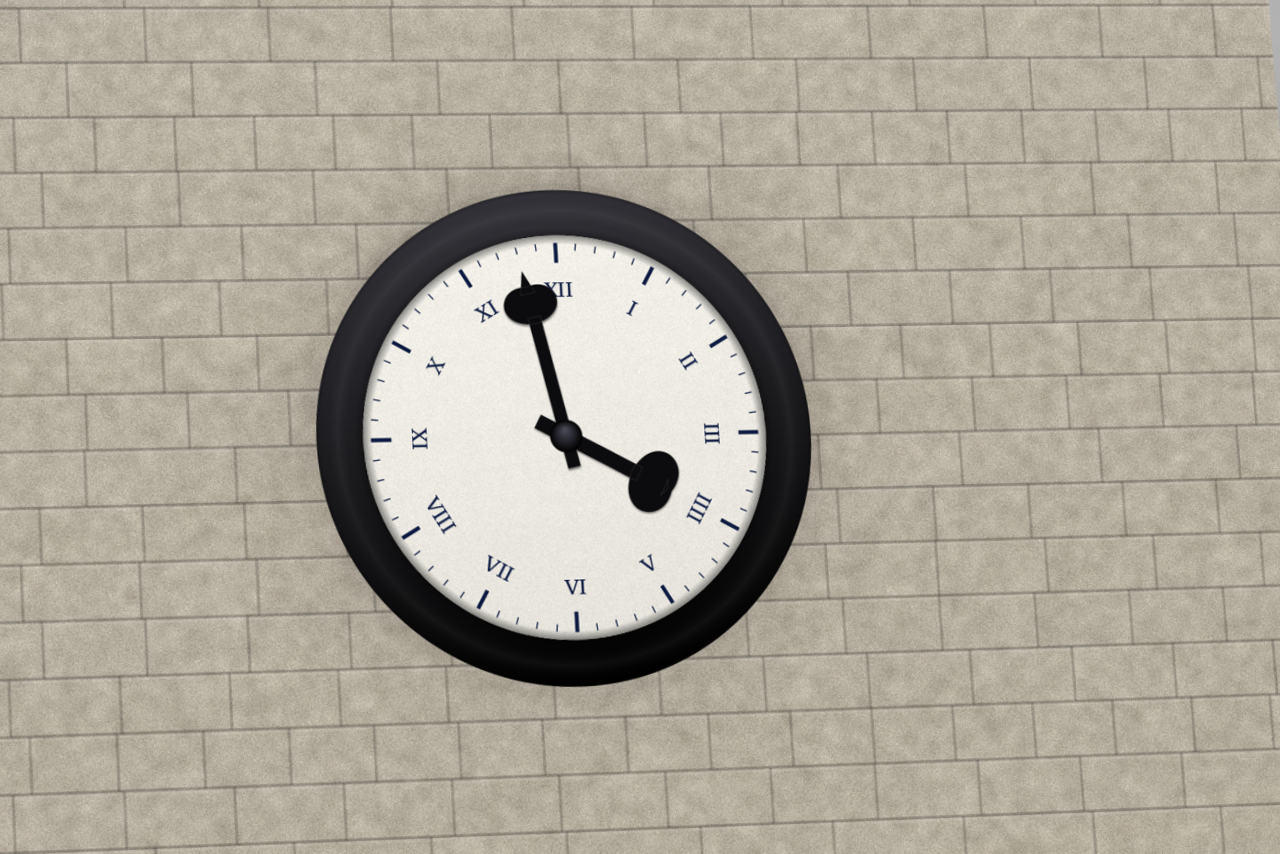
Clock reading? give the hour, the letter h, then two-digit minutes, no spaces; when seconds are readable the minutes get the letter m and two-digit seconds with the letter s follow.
3h58
